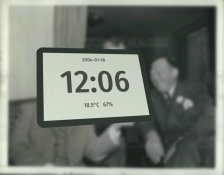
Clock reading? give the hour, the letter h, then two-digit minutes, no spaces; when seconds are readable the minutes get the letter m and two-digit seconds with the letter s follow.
12h06
